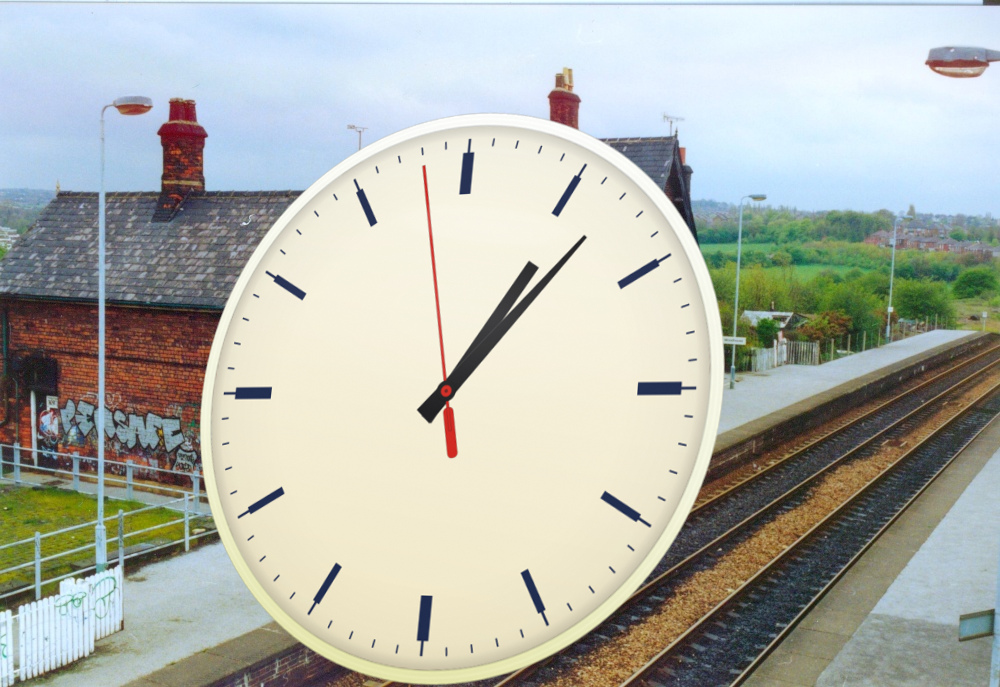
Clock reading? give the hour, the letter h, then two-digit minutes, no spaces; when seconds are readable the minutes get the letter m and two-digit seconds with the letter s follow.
1h06m58s
